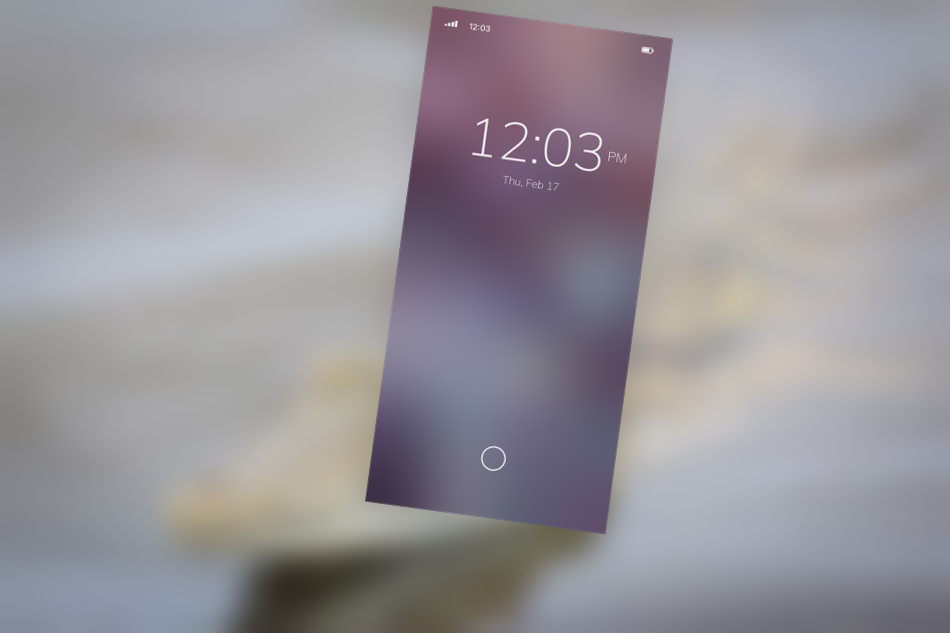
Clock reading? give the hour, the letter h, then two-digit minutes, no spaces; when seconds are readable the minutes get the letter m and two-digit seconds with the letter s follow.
12h03
